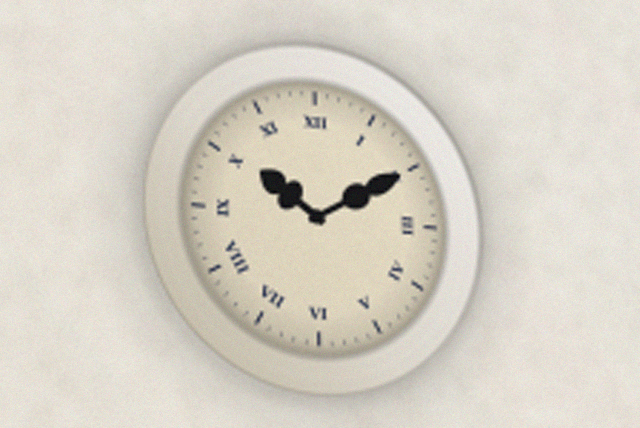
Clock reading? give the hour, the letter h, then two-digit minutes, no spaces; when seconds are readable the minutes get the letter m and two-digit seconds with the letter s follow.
10h10
